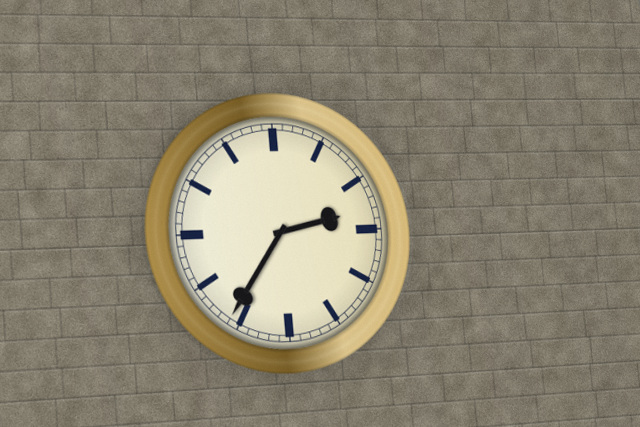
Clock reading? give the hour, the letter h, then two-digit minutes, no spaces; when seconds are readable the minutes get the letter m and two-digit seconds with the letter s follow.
2h36
